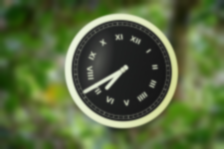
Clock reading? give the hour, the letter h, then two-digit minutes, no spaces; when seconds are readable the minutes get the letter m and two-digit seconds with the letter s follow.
6h36
